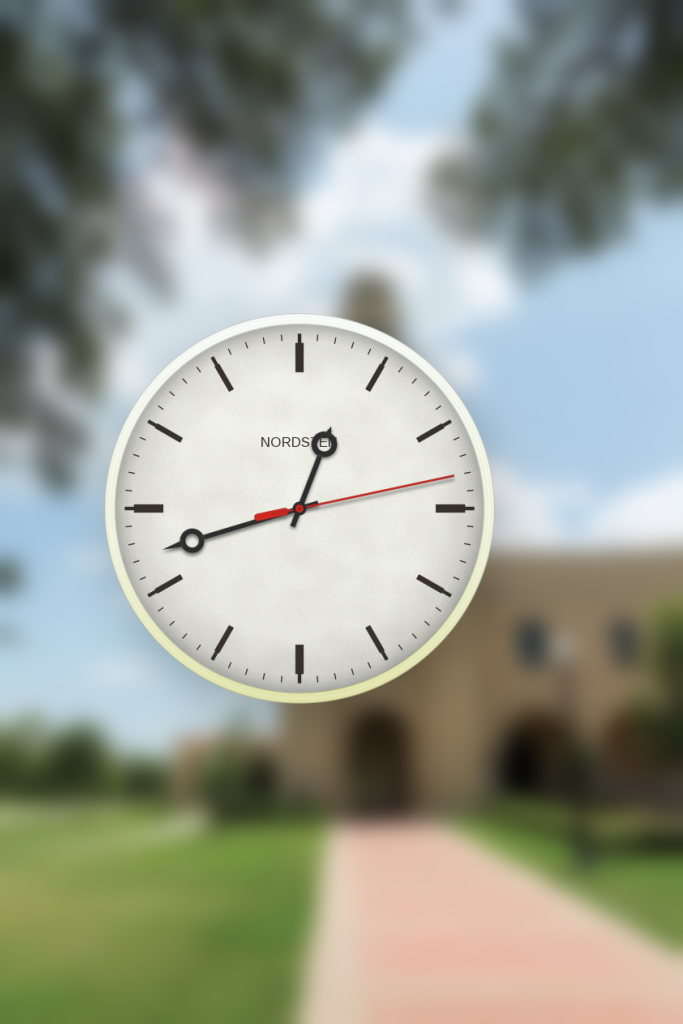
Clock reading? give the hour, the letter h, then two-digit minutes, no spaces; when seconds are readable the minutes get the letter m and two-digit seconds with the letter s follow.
12h42m13s
